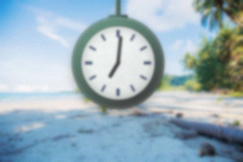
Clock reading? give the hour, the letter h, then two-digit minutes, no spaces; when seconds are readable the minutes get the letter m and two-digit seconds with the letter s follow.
7h01
